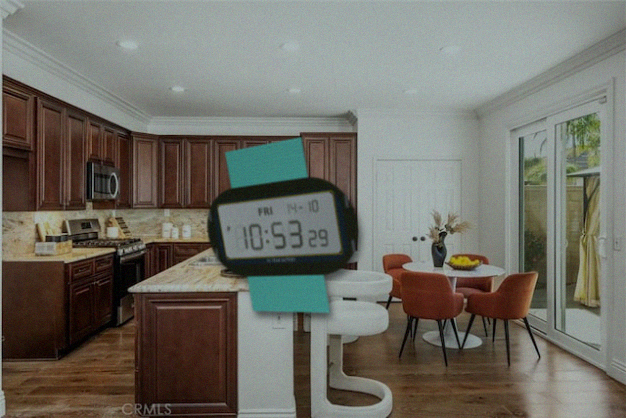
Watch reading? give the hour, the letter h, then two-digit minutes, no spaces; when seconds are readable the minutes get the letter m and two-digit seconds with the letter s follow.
10h53m29s
